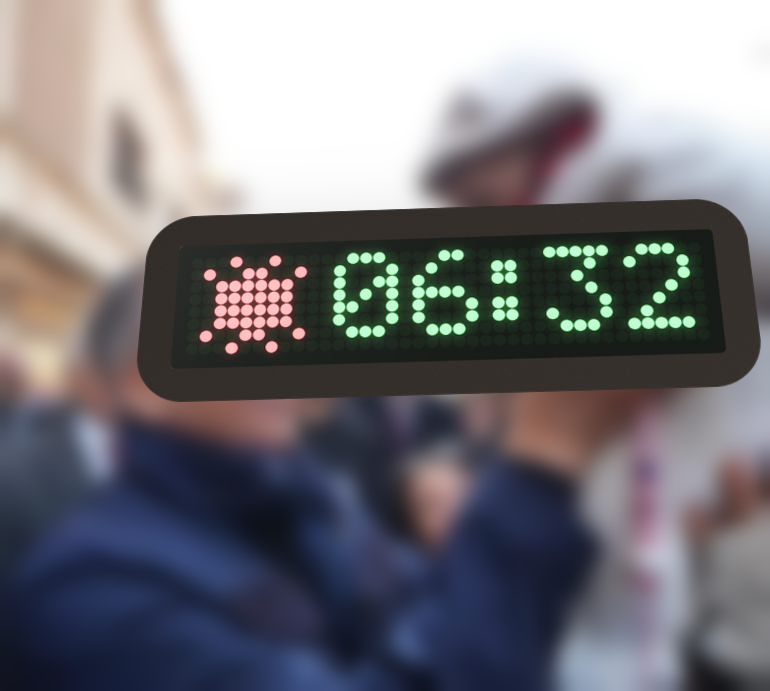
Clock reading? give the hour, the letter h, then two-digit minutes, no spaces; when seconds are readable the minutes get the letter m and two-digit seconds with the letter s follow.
6h32
